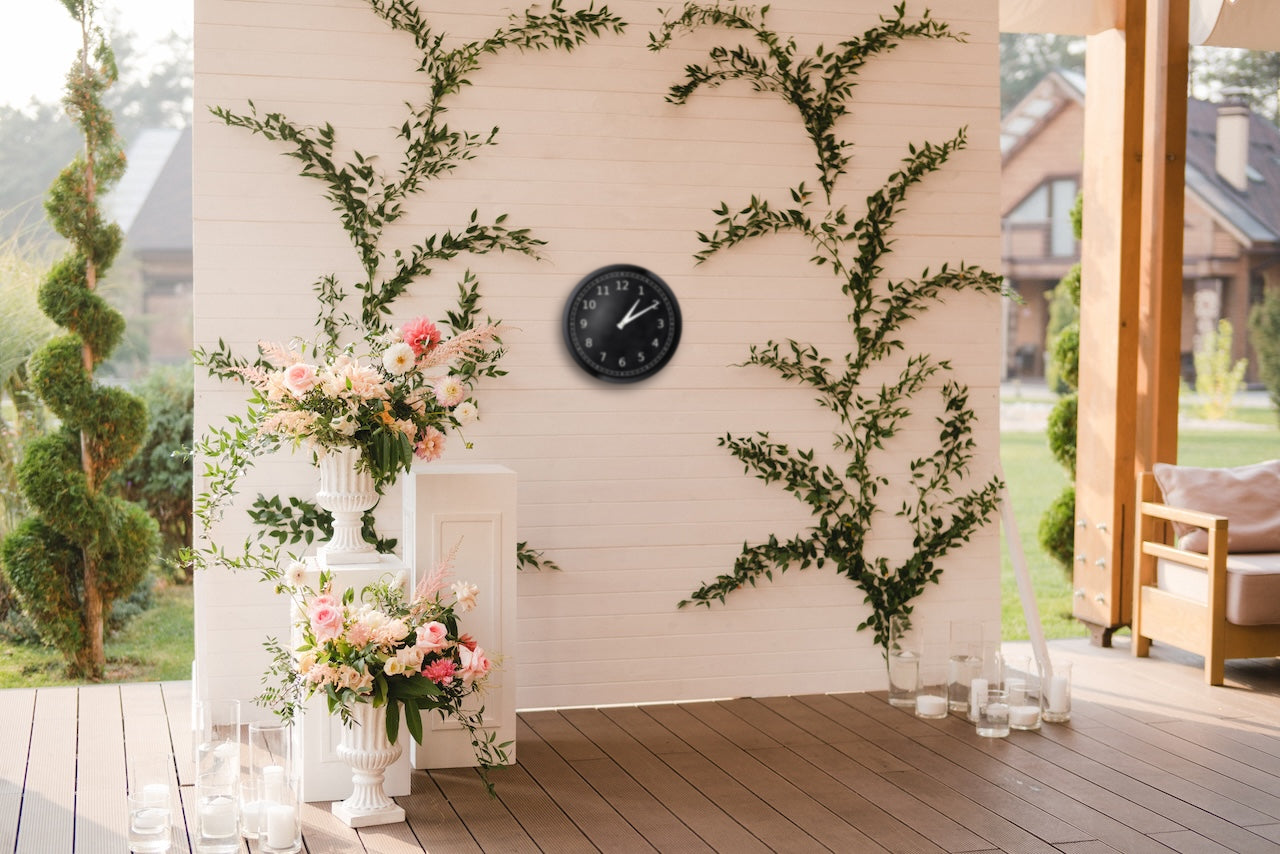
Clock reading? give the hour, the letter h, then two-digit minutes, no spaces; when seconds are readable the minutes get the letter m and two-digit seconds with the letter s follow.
1h10
